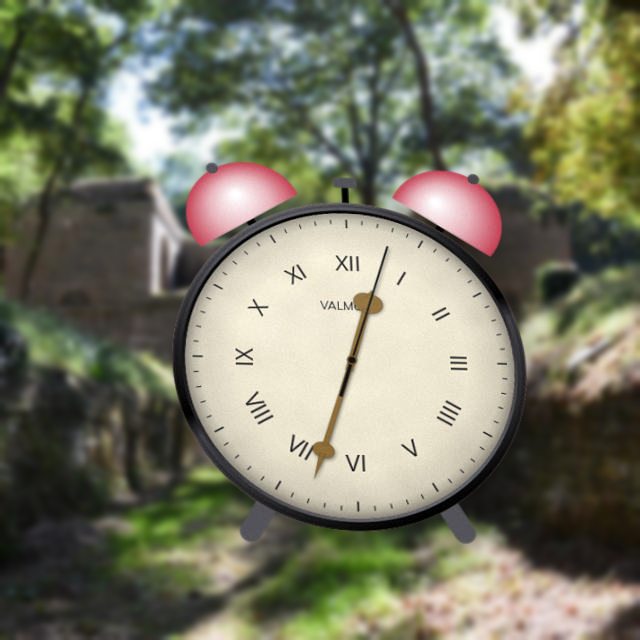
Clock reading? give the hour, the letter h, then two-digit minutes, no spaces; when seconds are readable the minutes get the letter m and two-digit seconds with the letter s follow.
12h33m03s
